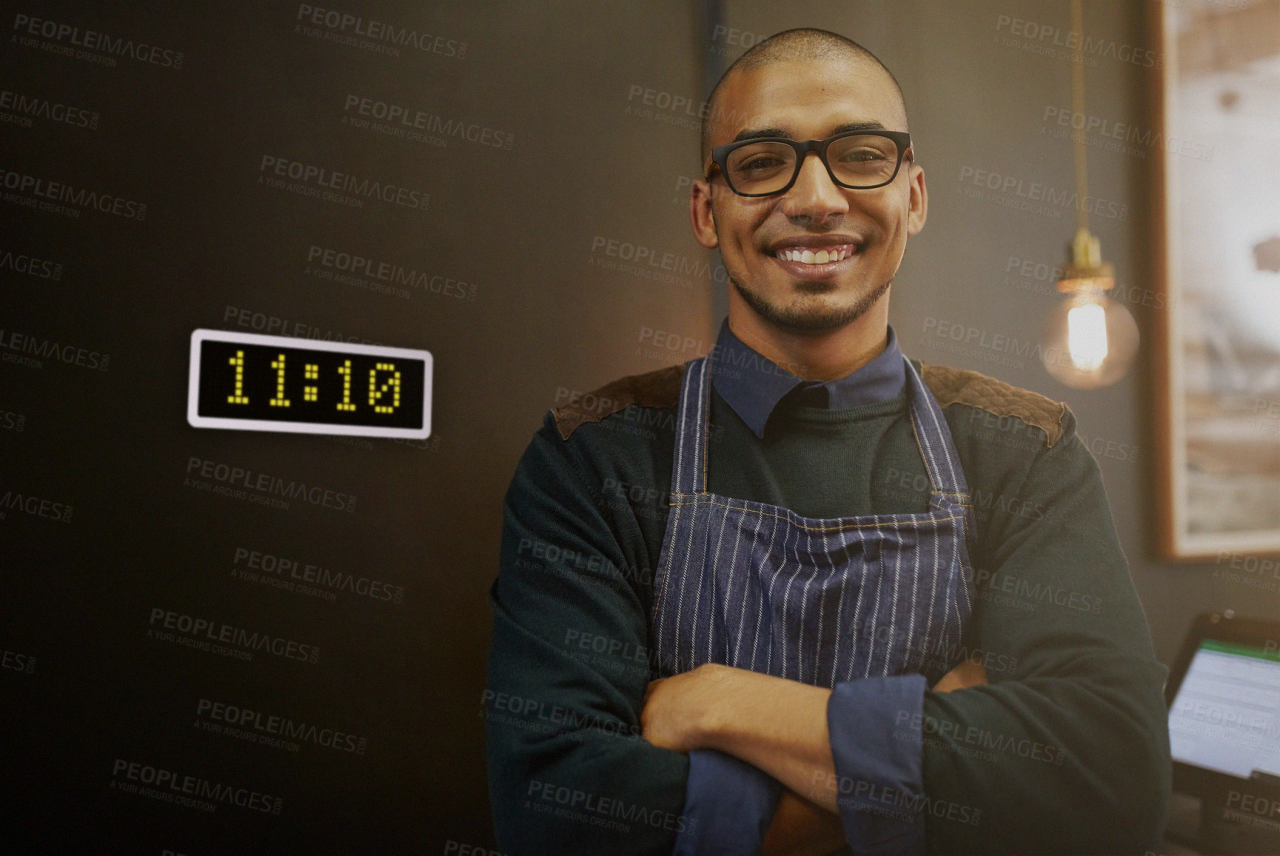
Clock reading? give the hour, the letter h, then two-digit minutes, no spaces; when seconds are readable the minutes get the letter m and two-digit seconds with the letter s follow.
11h10
